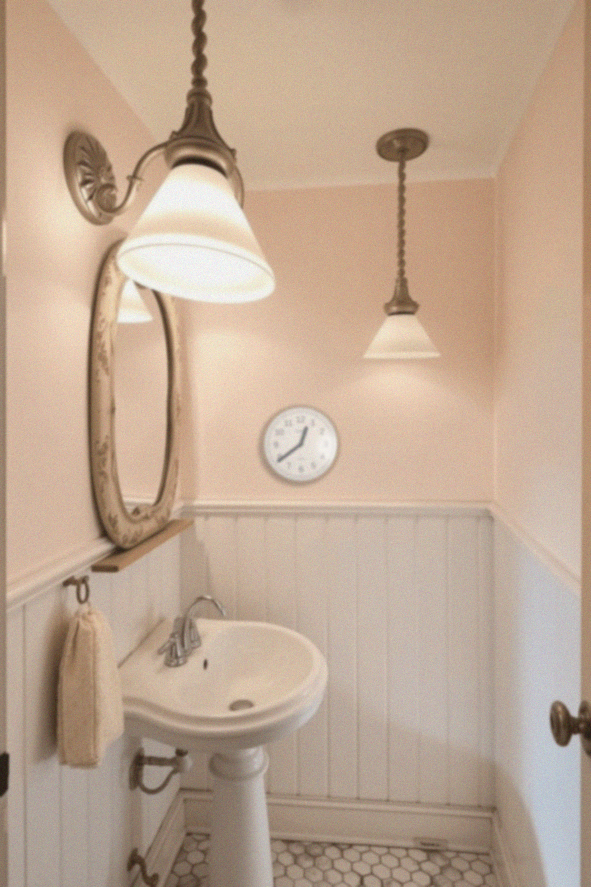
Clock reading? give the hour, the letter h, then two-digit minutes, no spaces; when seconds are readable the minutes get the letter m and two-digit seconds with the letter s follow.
12h39
